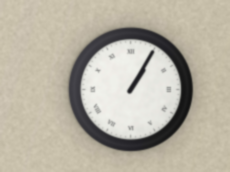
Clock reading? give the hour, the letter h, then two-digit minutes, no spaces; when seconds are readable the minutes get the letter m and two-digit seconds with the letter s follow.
1h05
